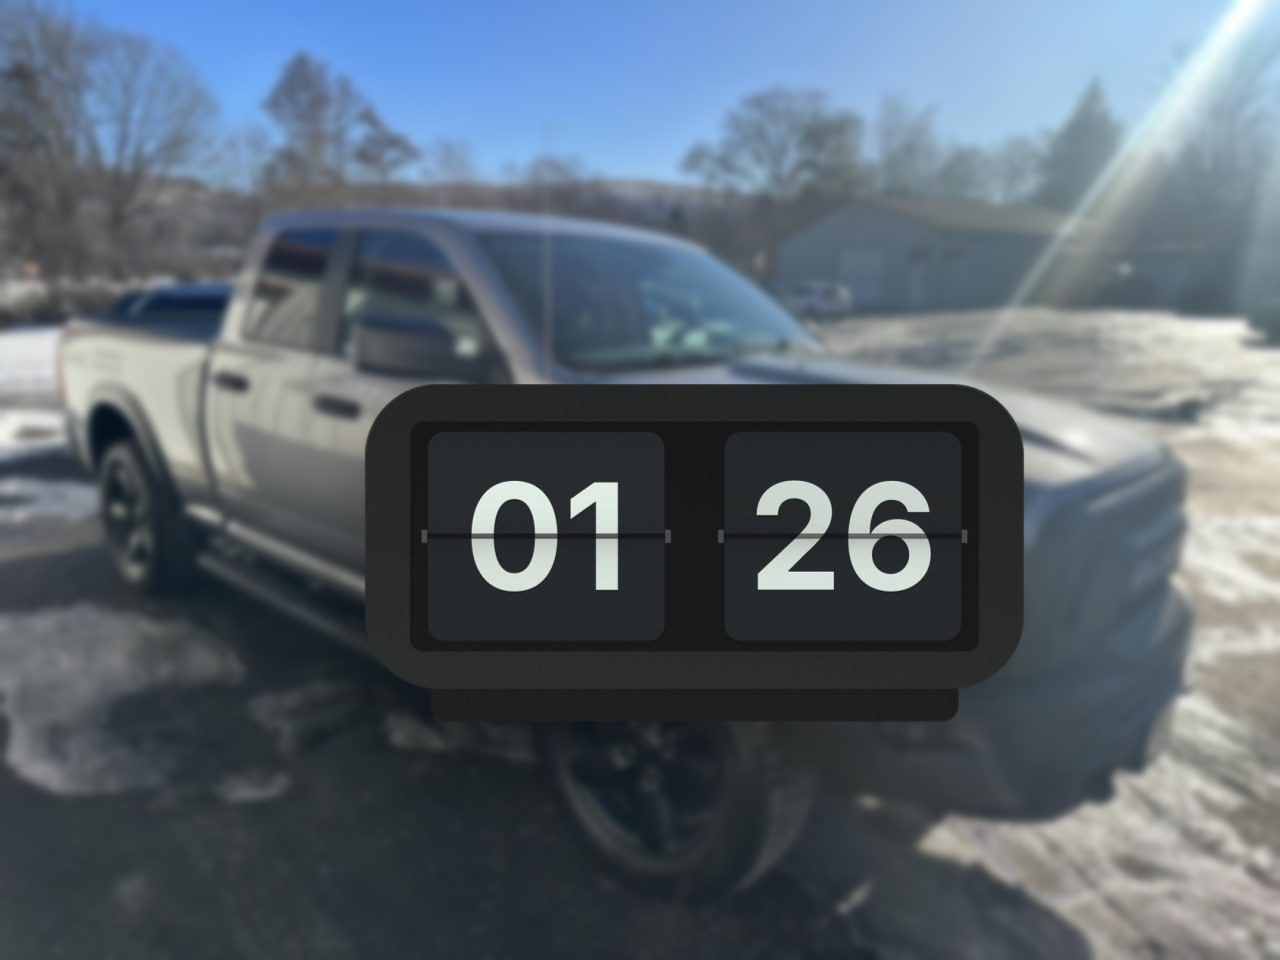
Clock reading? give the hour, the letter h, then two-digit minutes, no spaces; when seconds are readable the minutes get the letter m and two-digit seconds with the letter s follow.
1h26
